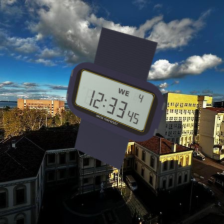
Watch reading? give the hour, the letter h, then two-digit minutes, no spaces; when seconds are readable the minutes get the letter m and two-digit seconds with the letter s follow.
12h33m45s
